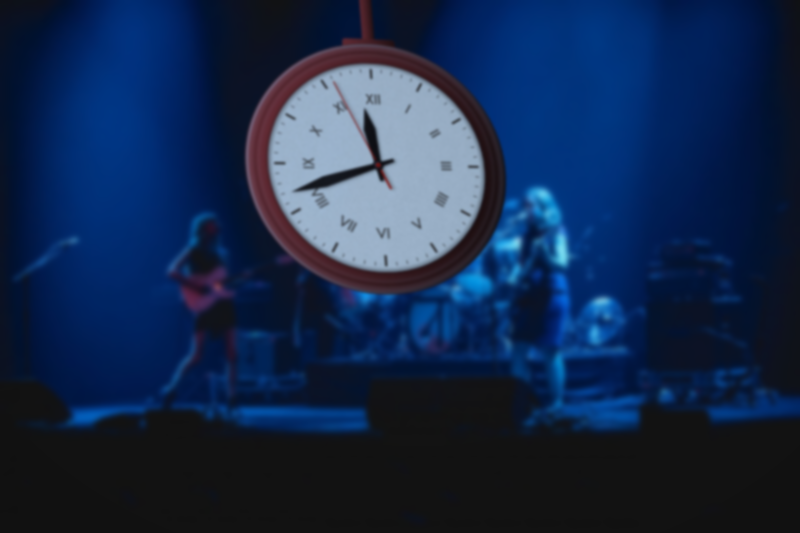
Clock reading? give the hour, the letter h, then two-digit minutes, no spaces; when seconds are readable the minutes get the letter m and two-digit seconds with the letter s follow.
11h41m56s
